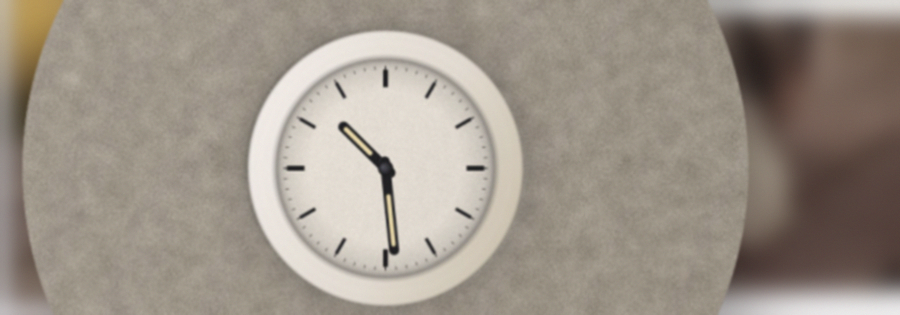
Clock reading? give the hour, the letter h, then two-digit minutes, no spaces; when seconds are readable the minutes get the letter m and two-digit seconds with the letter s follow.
10h29
